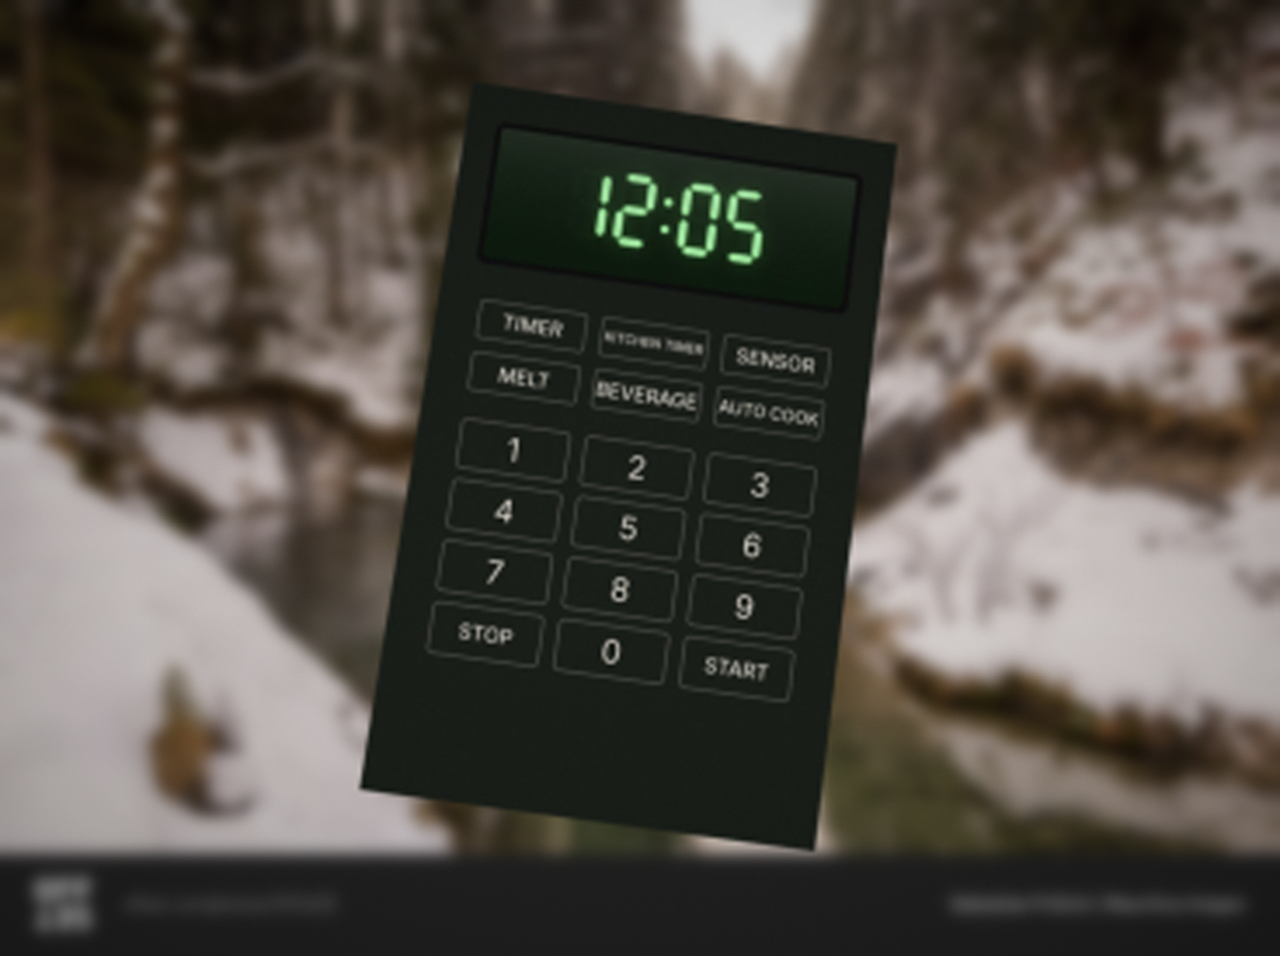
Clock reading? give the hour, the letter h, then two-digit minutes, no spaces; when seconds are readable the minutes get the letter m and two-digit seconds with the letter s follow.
12h05
